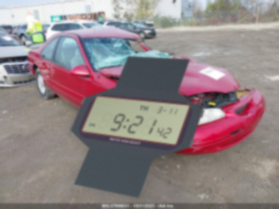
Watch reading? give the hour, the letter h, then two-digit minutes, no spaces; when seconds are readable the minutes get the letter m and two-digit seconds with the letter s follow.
9h21
